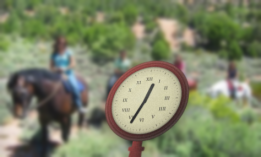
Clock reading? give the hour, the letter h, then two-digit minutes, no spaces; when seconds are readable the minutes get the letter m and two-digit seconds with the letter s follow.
12h34
